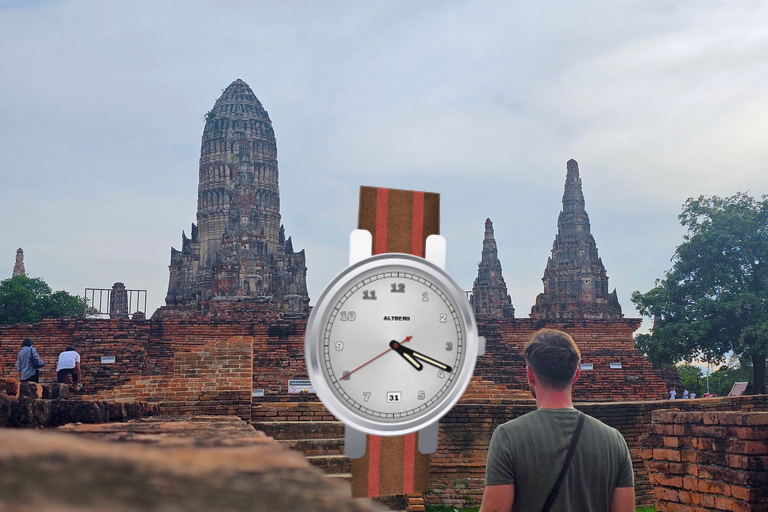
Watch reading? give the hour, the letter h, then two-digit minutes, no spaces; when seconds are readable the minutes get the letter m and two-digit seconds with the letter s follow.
4h18m40s
